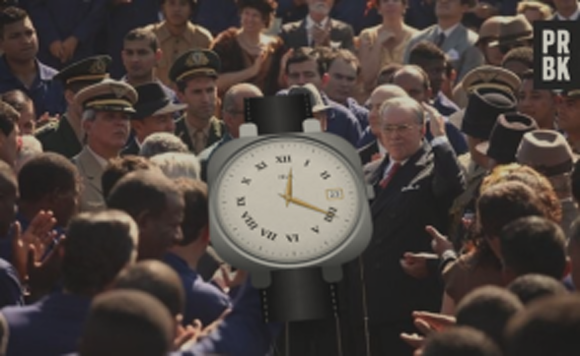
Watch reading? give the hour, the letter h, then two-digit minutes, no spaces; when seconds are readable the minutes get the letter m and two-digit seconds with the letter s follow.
12h20
